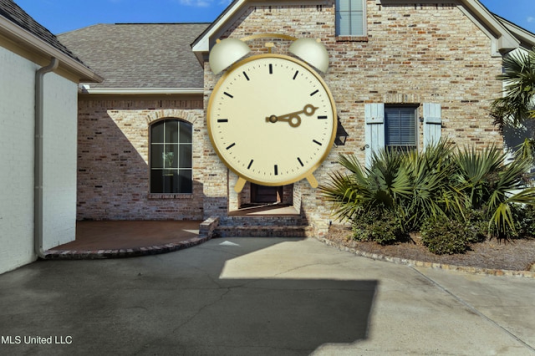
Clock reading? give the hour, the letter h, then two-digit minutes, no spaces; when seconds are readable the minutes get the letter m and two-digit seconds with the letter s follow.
3h13
